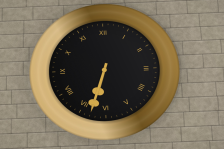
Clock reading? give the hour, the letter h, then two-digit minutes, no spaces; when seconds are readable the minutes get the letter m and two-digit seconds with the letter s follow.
6h33
